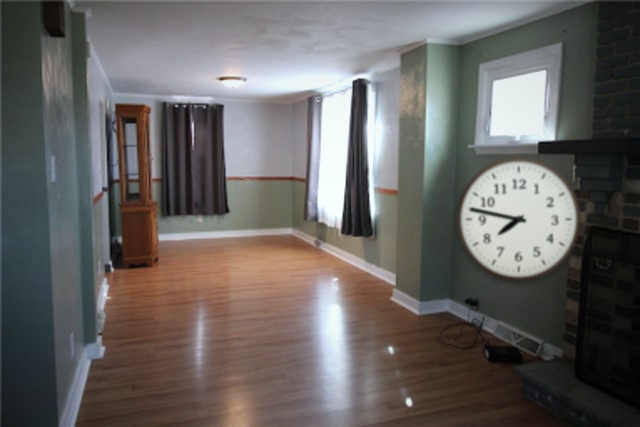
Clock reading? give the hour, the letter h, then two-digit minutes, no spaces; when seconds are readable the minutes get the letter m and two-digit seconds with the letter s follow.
7h47
